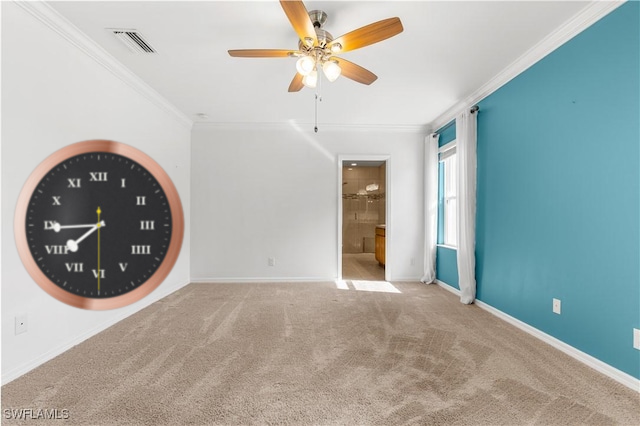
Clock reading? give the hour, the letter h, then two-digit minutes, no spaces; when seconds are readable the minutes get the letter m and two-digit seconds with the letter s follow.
7h44m30s
